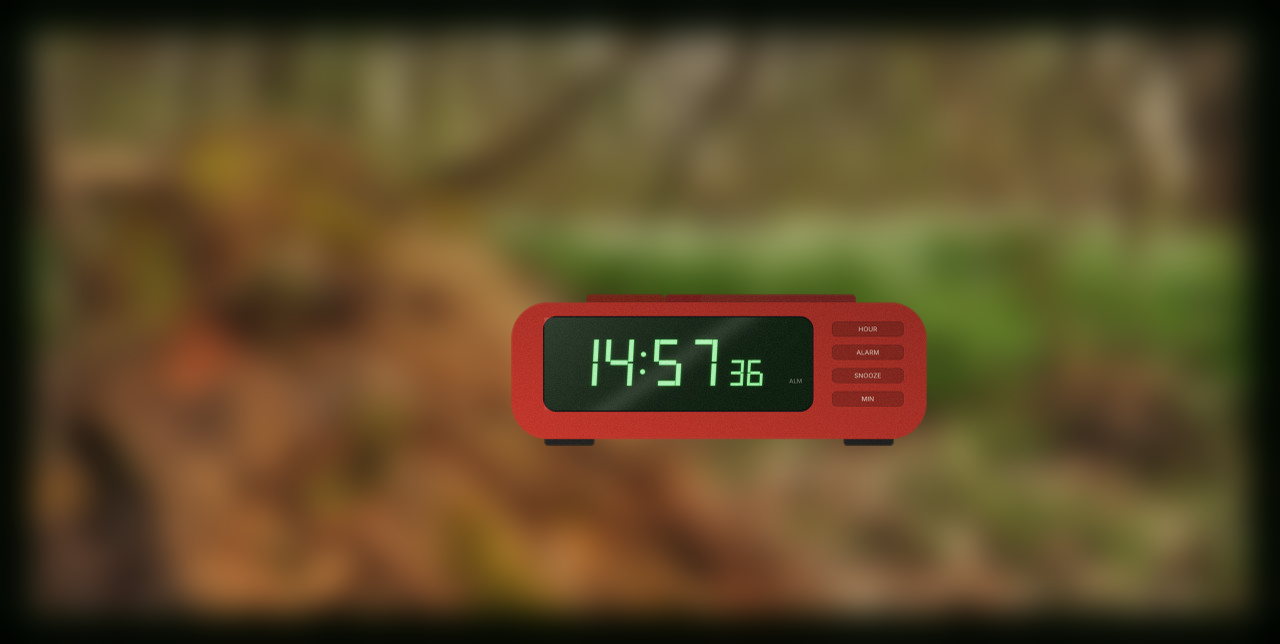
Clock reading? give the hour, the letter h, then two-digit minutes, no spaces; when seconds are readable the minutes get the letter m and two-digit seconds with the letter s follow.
14h57m36s
